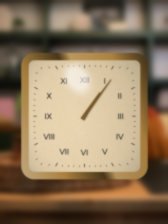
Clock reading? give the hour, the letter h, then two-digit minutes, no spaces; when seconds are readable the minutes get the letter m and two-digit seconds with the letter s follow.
1h06
